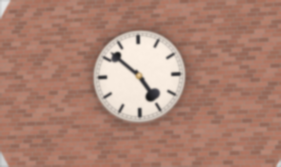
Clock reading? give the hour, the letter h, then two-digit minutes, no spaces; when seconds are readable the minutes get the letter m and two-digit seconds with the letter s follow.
4h52
